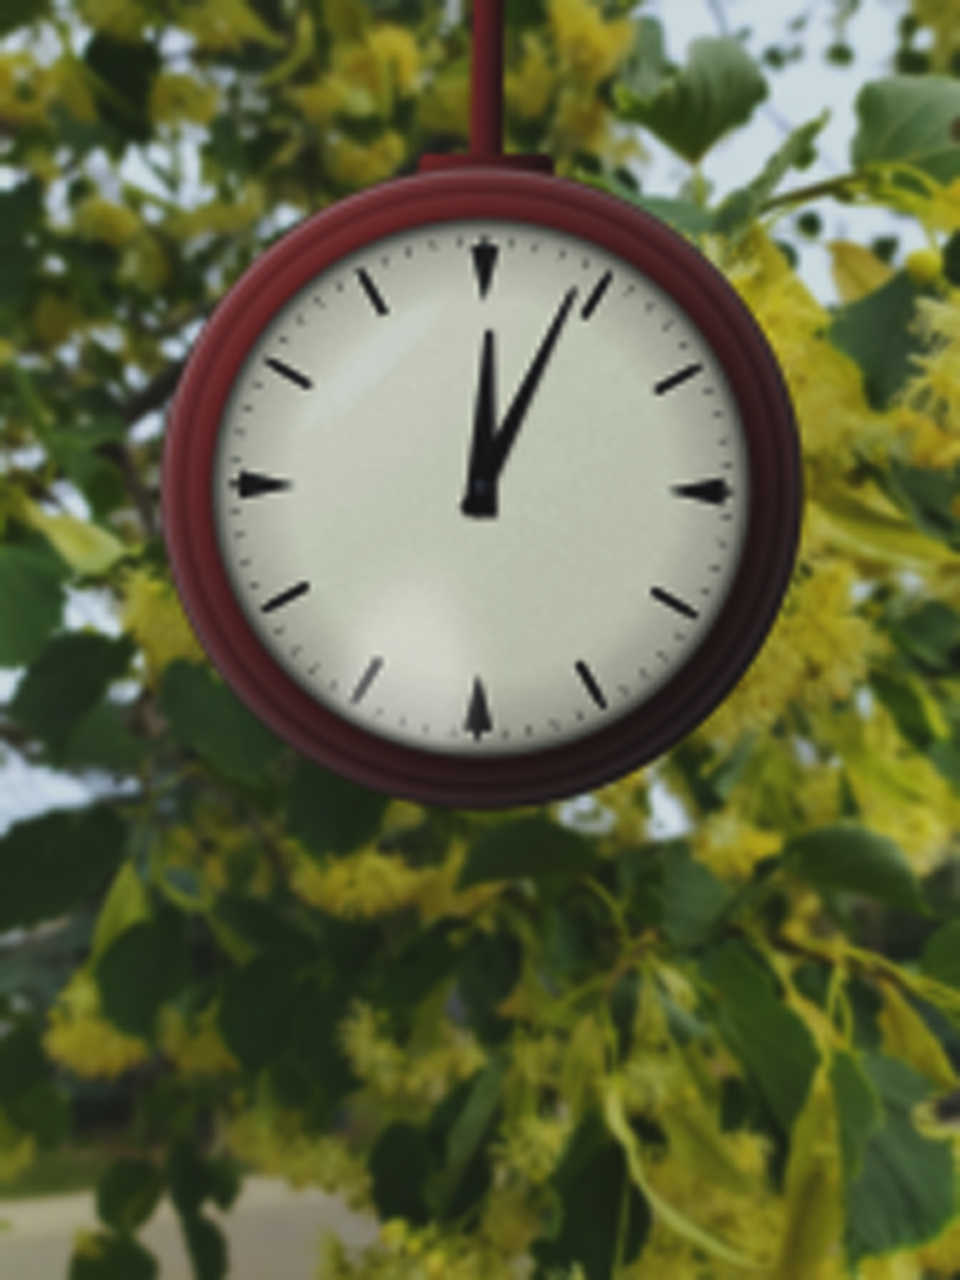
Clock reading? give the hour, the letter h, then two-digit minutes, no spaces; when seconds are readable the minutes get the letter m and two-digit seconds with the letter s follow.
12h04
